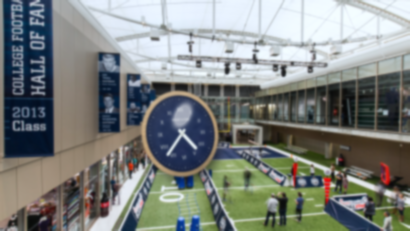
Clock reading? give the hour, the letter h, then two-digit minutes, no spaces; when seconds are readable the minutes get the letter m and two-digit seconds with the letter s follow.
4h37
